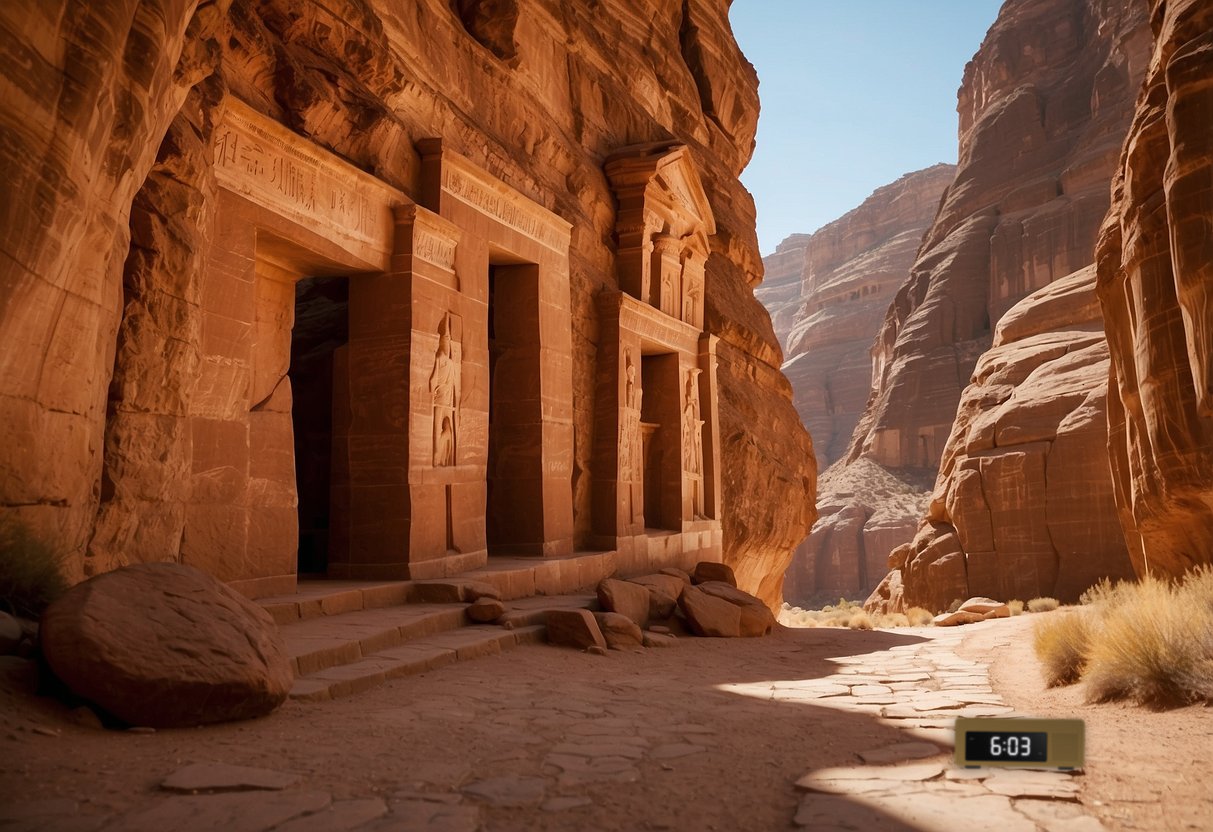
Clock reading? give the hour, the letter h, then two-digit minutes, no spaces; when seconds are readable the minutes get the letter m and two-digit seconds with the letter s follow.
6h03
